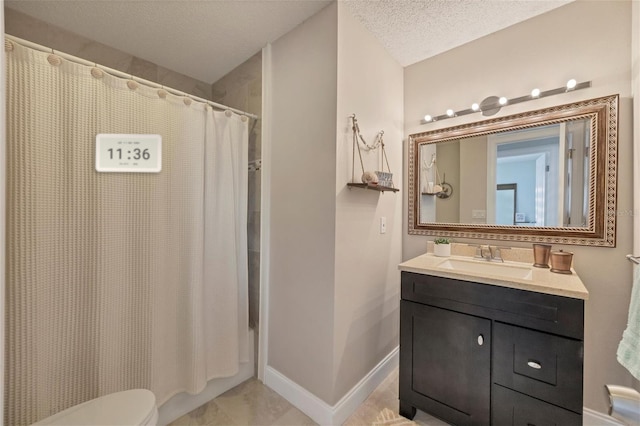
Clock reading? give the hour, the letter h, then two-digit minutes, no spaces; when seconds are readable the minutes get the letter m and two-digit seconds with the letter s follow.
11h36
